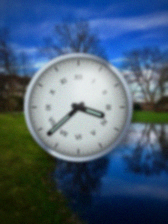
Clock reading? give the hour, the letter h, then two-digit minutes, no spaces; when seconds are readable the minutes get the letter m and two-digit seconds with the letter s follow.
3h38
